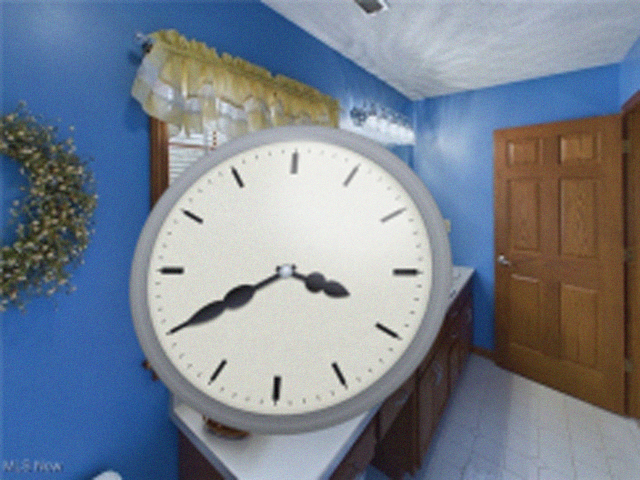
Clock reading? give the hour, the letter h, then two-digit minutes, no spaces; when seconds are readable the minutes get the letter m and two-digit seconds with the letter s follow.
3h40
